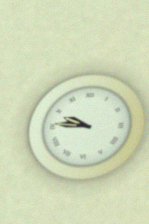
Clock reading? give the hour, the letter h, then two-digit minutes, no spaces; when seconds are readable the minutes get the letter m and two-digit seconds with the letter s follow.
9h46
